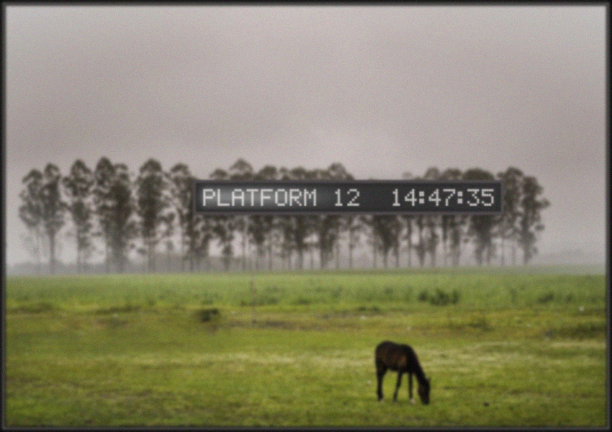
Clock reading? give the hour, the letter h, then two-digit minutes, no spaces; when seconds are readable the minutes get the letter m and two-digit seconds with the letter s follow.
14h47m35s
